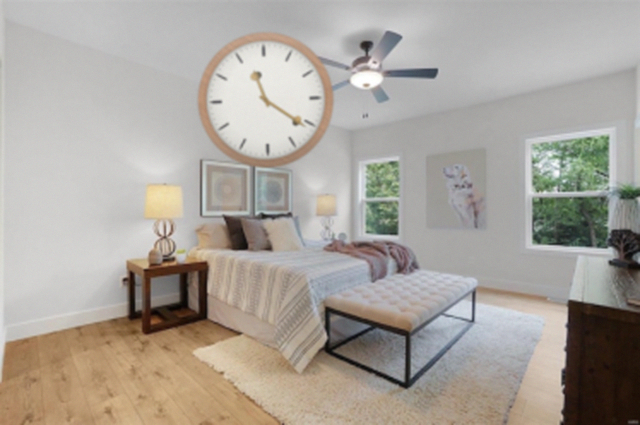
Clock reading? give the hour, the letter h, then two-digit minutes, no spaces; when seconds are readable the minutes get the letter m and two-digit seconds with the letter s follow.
11h21
